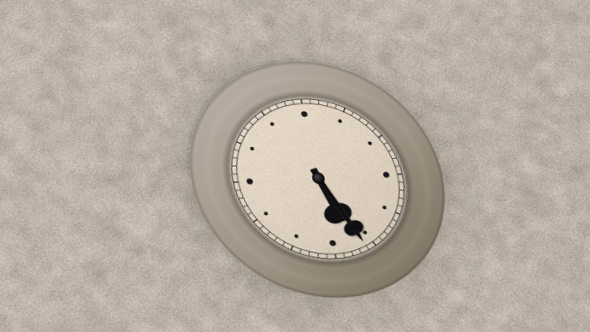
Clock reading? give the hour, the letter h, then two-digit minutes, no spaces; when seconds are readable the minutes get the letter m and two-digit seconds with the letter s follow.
5h26
